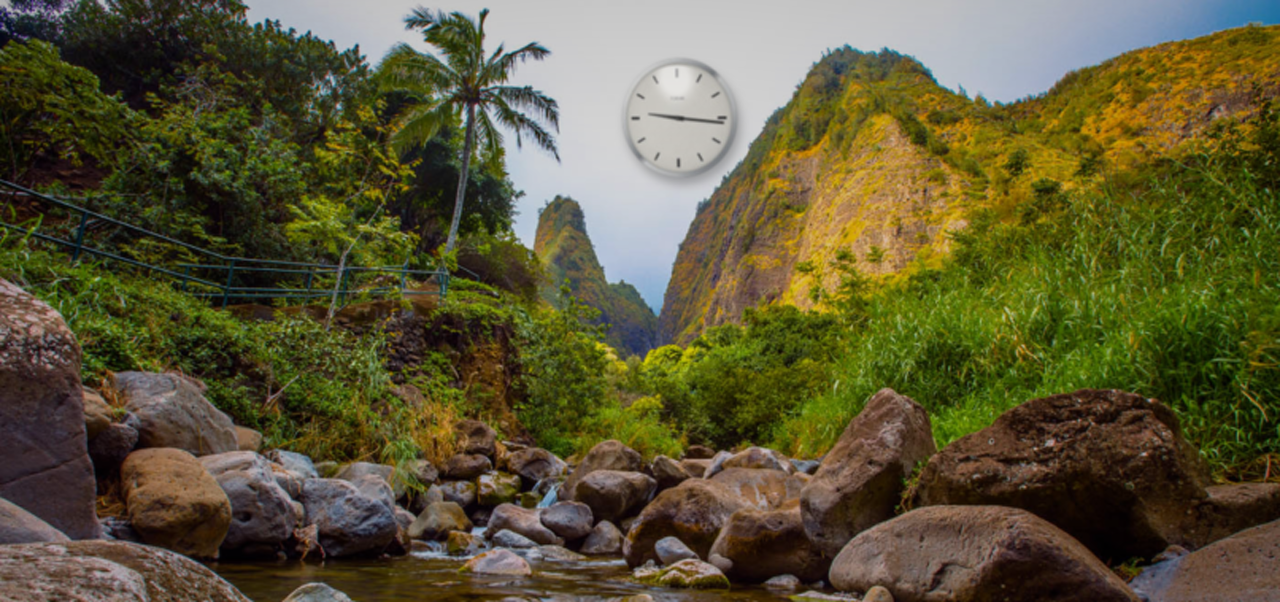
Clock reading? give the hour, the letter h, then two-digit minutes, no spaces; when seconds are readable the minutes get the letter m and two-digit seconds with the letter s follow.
9h16
